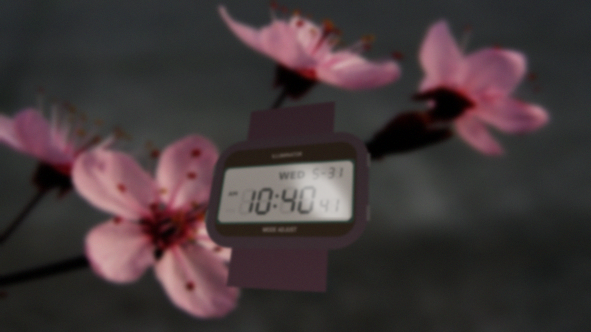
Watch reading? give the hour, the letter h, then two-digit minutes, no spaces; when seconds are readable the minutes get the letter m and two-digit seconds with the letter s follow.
10h40m41s
